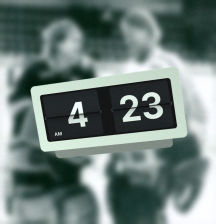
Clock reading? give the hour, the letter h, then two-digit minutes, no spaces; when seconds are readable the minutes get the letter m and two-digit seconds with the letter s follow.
4h23
